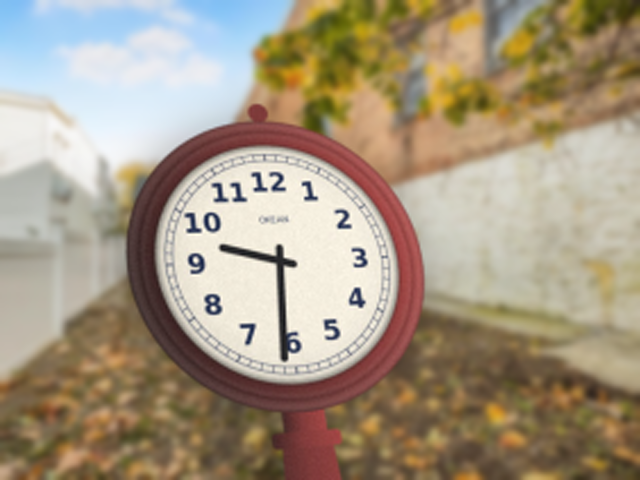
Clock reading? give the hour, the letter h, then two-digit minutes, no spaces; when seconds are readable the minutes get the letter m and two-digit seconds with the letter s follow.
9h31
